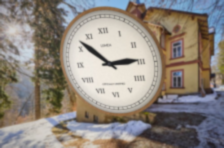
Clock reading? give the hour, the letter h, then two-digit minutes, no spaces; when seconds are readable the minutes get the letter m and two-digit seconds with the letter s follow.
2h52
